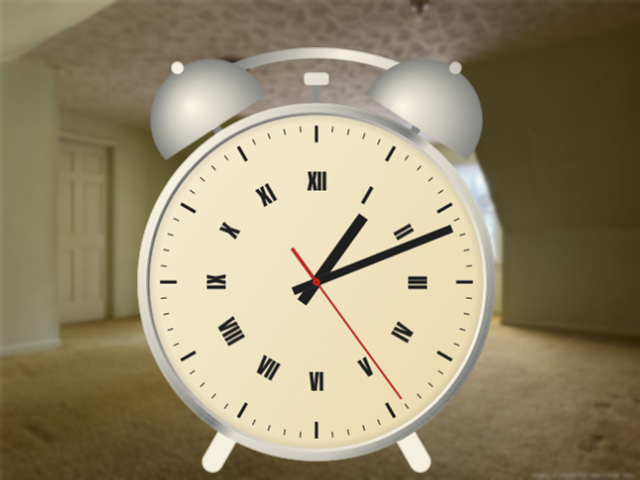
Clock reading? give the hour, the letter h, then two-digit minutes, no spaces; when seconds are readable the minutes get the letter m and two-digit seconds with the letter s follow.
1h11m24s
